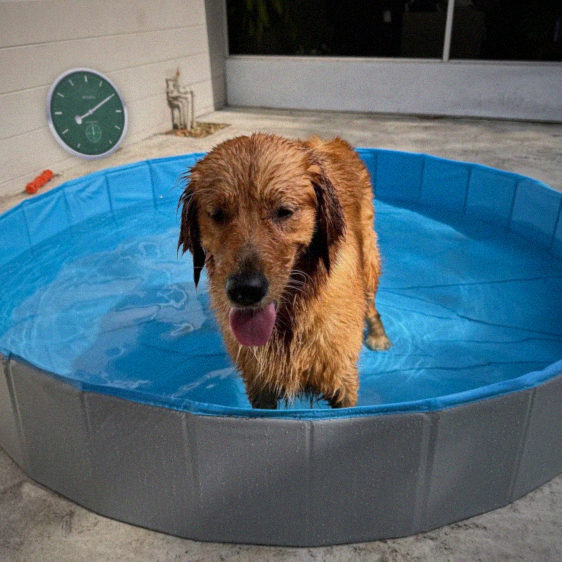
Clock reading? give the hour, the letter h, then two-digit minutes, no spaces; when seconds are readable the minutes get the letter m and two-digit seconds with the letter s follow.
8h10
